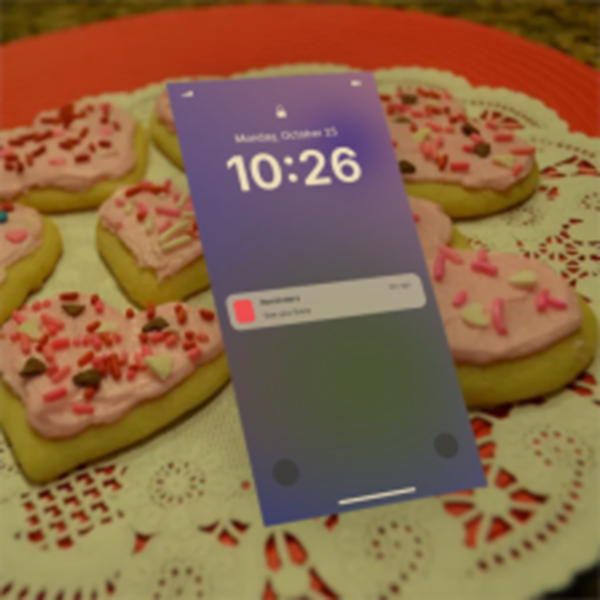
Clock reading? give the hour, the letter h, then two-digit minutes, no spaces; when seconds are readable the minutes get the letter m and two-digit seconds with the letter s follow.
10h26
